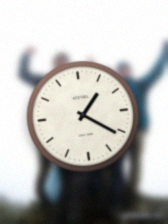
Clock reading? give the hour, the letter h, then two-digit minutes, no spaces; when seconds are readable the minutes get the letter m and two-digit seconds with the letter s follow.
1h21
